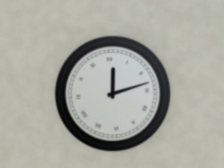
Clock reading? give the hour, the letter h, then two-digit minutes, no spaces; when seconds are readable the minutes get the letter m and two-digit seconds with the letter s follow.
12h13
